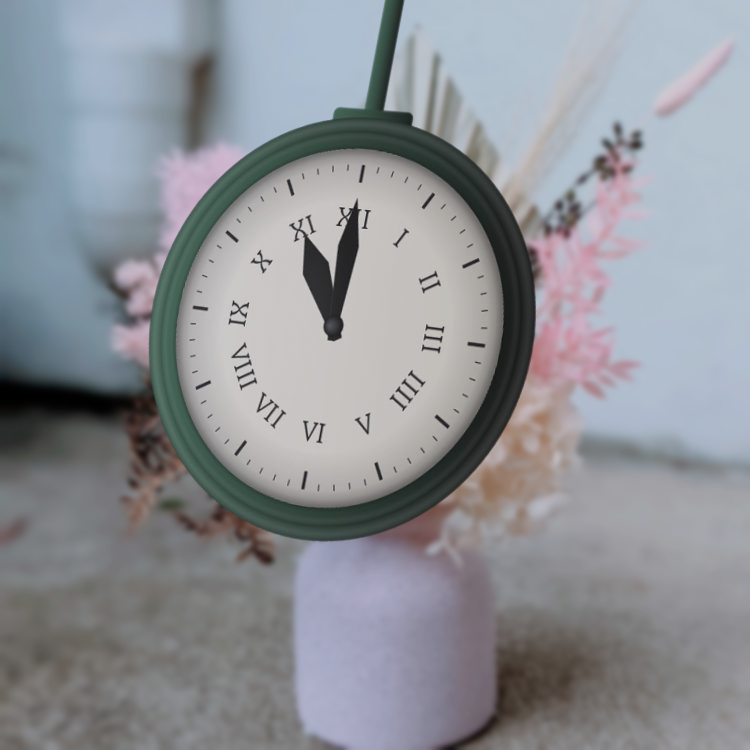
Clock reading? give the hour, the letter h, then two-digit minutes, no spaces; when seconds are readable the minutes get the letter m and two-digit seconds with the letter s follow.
11h00
